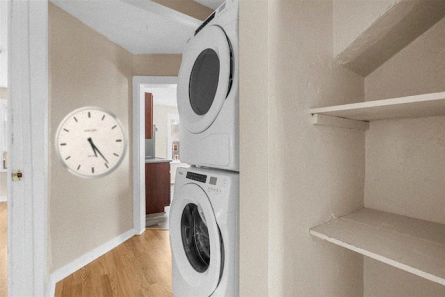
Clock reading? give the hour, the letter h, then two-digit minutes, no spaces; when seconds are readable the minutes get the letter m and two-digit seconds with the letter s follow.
5h24
